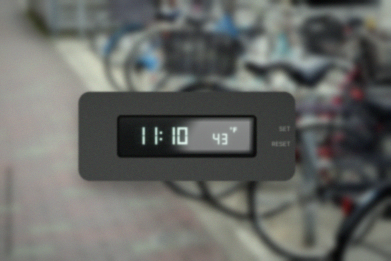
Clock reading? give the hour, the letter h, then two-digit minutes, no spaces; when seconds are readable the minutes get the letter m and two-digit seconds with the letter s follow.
11h10
